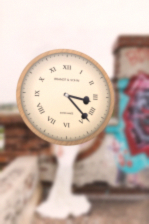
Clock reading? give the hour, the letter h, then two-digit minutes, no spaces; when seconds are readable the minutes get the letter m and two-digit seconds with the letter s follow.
3h23
